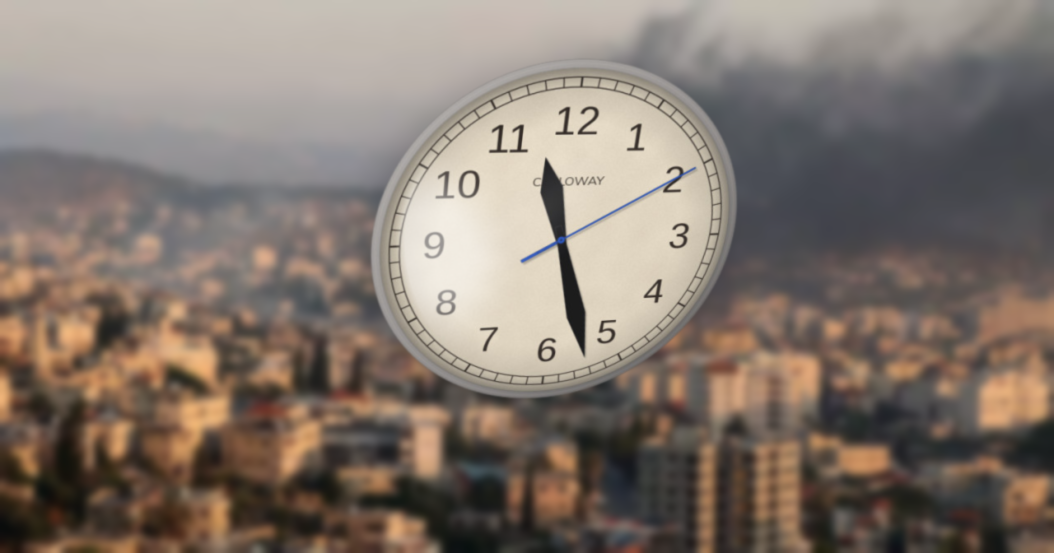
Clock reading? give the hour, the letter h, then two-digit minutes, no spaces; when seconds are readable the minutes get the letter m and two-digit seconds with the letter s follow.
11h27m10s
